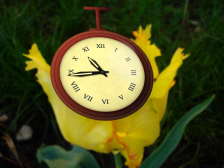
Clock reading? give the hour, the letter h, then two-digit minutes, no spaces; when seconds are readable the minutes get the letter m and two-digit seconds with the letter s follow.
10h44
